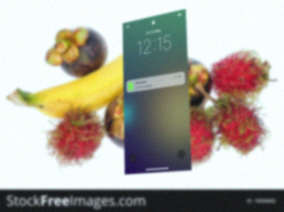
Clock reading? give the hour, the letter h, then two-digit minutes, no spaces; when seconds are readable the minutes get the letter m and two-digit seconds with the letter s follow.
12h15
